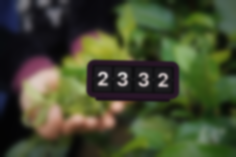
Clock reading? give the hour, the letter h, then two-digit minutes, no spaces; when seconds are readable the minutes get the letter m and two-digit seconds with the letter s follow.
23h32
